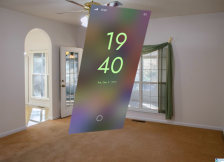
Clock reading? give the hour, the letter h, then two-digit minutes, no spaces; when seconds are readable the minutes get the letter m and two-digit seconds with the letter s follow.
19h40
